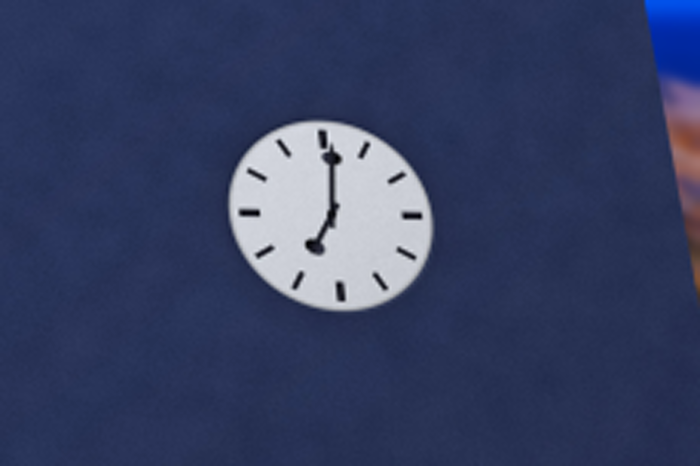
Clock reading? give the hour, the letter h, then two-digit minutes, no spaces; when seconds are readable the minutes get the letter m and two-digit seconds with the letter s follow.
7h01
